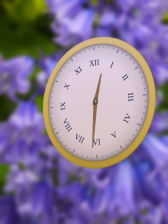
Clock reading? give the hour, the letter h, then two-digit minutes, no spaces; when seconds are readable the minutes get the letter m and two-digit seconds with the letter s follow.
12h31
